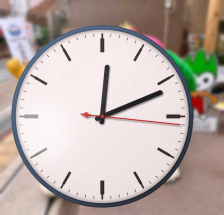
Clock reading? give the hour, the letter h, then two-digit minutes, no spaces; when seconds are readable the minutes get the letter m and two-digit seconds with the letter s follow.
12h11m16s
